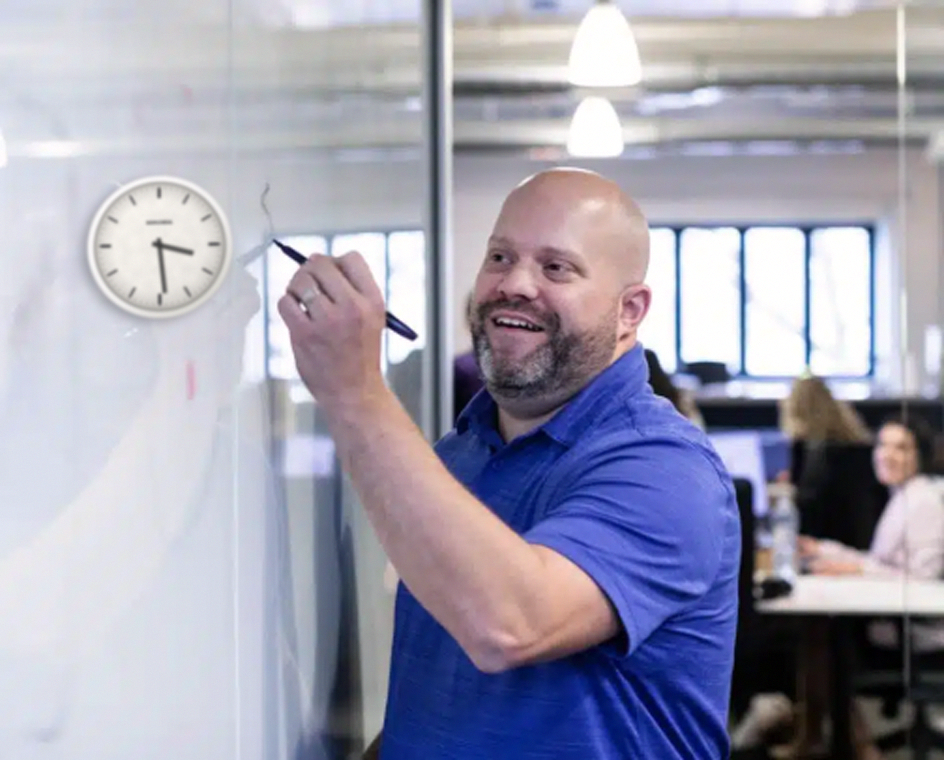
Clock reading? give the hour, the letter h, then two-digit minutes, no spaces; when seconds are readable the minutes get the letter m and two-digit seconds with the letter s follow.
3h29
